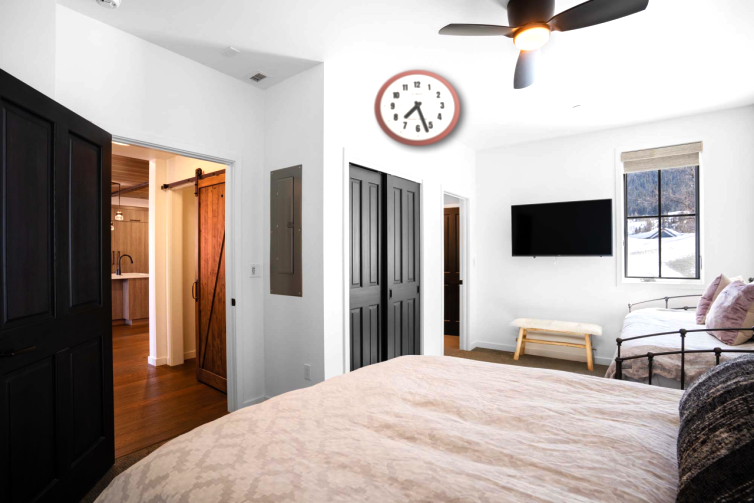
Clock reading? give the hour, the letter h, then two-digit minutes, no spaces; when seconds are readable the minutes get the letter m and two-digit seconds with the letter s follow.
7h27
